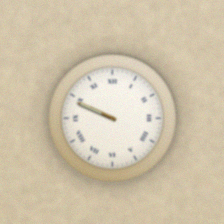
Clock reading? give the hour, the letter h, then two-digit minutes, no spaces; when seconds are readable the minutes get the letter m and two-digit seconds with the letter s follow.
9h49
